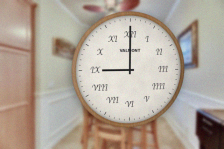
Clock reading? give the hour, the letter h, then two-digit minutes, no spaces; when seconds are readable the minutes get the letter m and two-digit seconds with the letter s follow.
9h00
